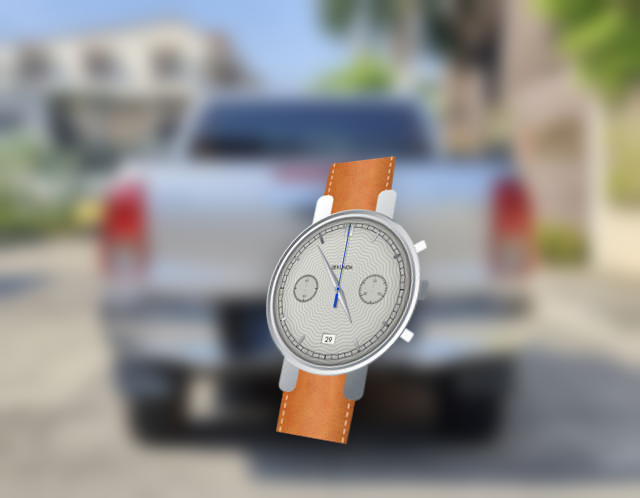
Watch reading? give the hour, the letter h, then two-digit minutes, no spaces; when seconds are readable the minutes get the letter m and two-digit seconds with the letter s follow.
4h54
